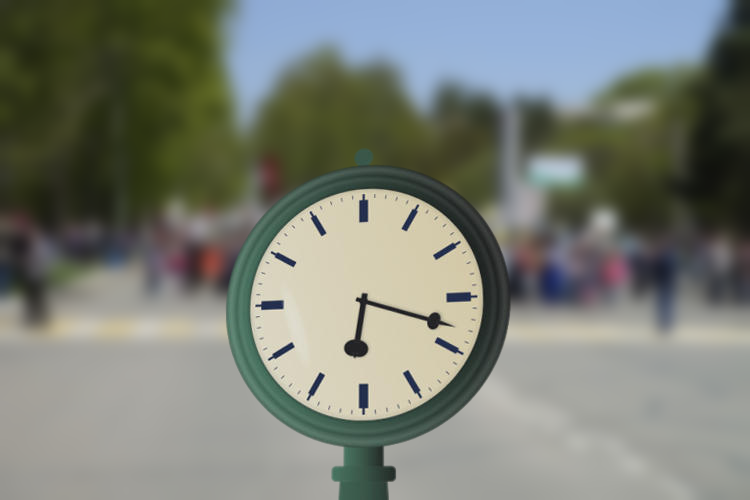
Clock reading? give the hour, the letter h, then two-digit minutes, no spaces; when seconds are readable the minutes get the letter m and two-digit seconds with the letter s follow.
6h18
